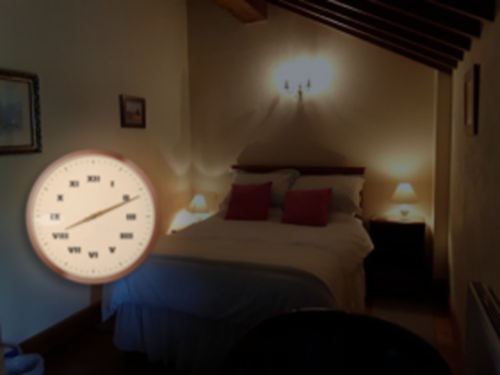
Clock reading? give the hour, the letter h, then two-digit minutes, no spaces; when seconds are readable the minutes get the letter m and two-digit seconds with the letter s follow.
8h11
